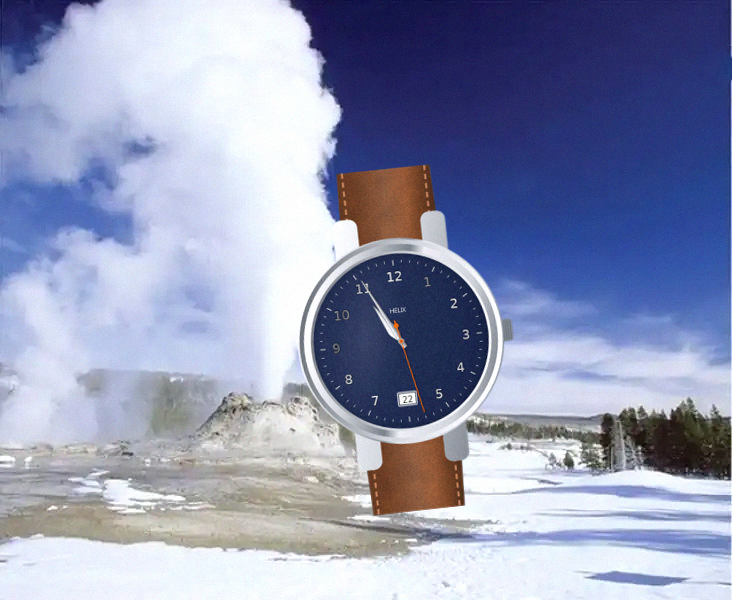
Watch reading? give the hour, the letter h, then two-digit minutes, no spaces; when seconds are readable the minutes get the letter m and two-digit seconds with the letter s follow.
10h55m28s
